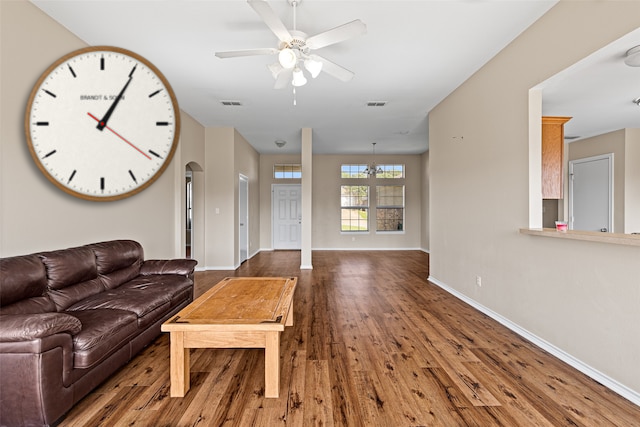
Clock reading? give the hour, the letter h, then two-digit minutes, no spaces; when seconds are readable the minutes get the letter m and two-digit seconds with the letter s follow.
1h05m21s
